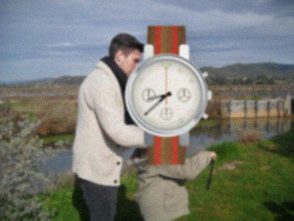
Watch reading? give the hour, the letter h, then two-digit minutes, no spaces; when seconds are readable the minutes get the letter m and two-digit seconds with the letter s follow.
8h38
